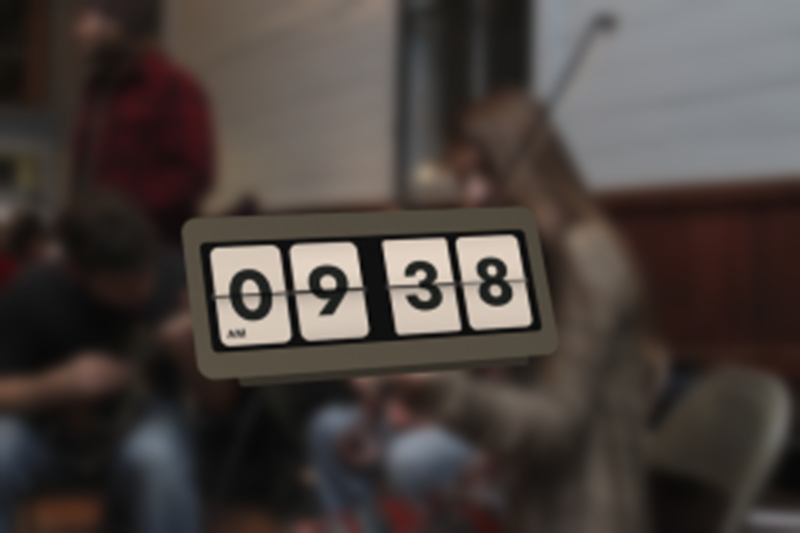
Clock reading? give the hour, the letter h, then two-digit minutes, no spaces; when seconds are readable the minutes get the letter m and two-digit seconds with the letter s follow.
9h38
